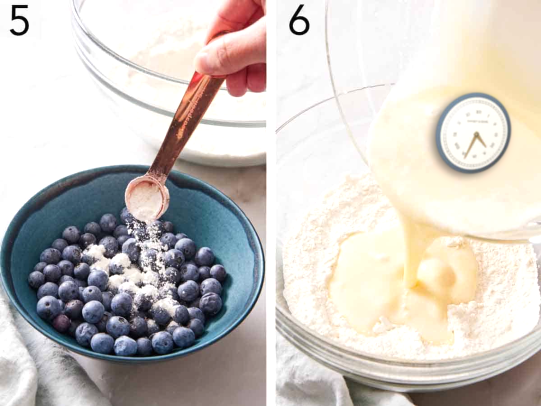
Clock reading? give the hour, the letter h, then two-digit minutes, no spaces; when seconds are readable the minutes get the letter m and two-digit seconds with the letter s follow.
4h34
